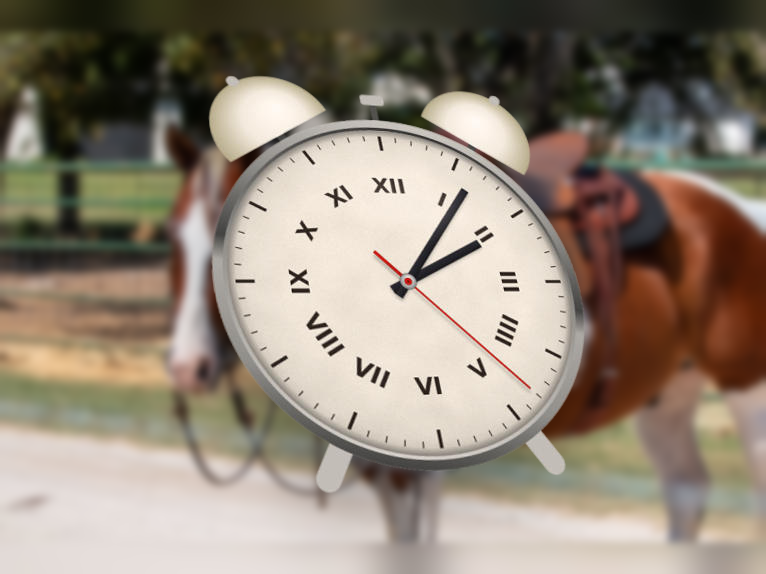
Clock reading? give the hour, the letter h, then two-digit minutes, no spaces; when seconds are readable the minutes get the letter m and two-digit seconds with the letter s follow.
2h06m23s
